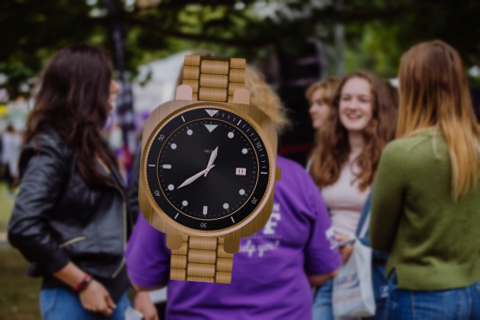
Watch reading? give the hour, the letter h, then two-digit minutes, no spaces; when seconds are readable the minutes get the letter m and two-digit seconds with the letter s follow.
12h39
